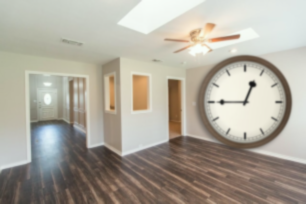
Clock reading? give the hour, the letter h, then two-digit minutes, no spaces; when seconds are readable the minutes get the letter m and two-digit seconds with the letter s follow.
12h45
